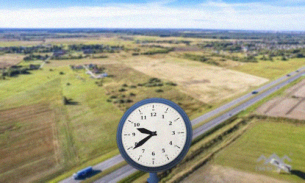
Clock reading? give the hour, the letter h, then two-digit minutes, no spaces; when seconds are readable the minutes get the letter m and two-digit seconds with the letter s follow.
9h39
